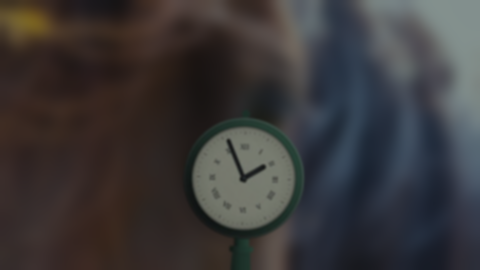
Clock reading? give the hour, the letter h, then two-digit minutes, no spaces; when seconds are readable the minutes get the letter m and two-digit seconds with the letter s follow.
1h56
